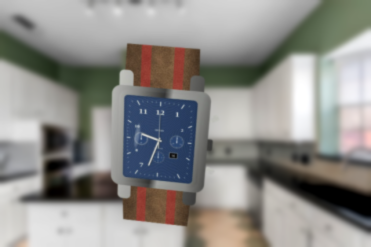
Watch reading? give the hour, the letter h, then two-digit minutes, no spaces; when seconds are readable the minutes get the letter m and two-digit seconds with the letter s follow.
9h33
